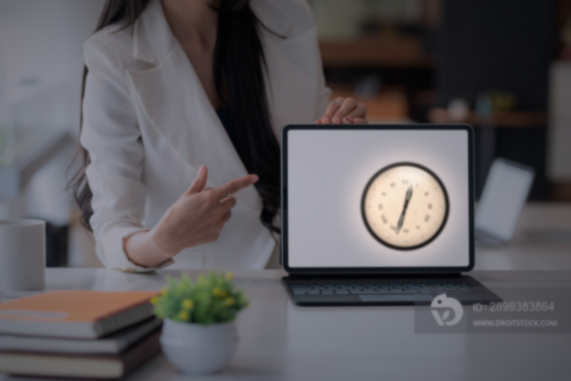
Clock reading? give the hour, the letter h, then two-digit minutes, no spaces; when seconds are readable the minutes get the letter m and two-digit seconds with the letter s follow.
12h33
